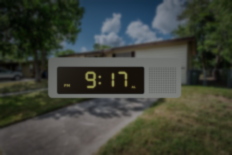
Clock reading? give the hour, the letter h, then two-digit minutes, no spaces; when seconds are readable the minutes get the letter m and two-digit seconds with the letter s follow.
9h17
